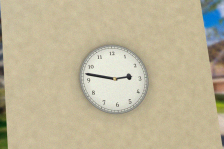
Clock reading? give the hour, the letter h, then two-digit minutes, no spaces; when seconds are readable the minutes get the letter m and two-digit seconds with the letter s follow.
2h47
